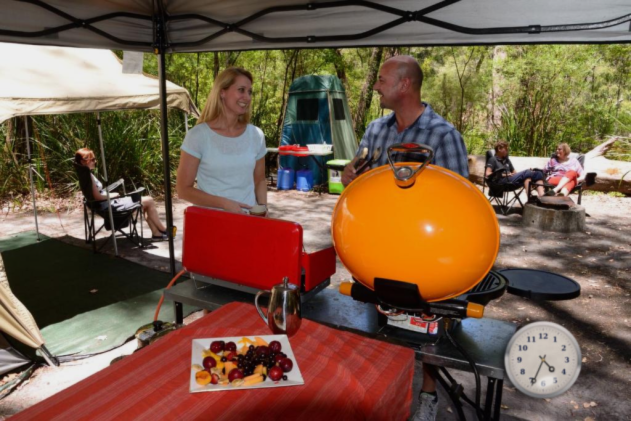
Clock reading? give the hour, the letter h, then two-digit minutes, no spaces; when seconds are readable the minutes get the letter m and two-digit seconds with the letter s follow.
4h34
